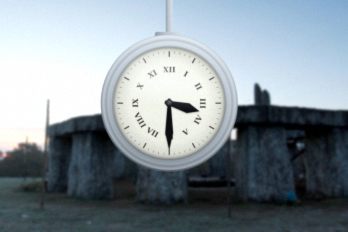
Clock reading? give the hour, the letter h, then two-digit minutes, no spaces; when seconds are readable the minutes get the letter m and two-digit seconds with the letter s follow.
3h30
